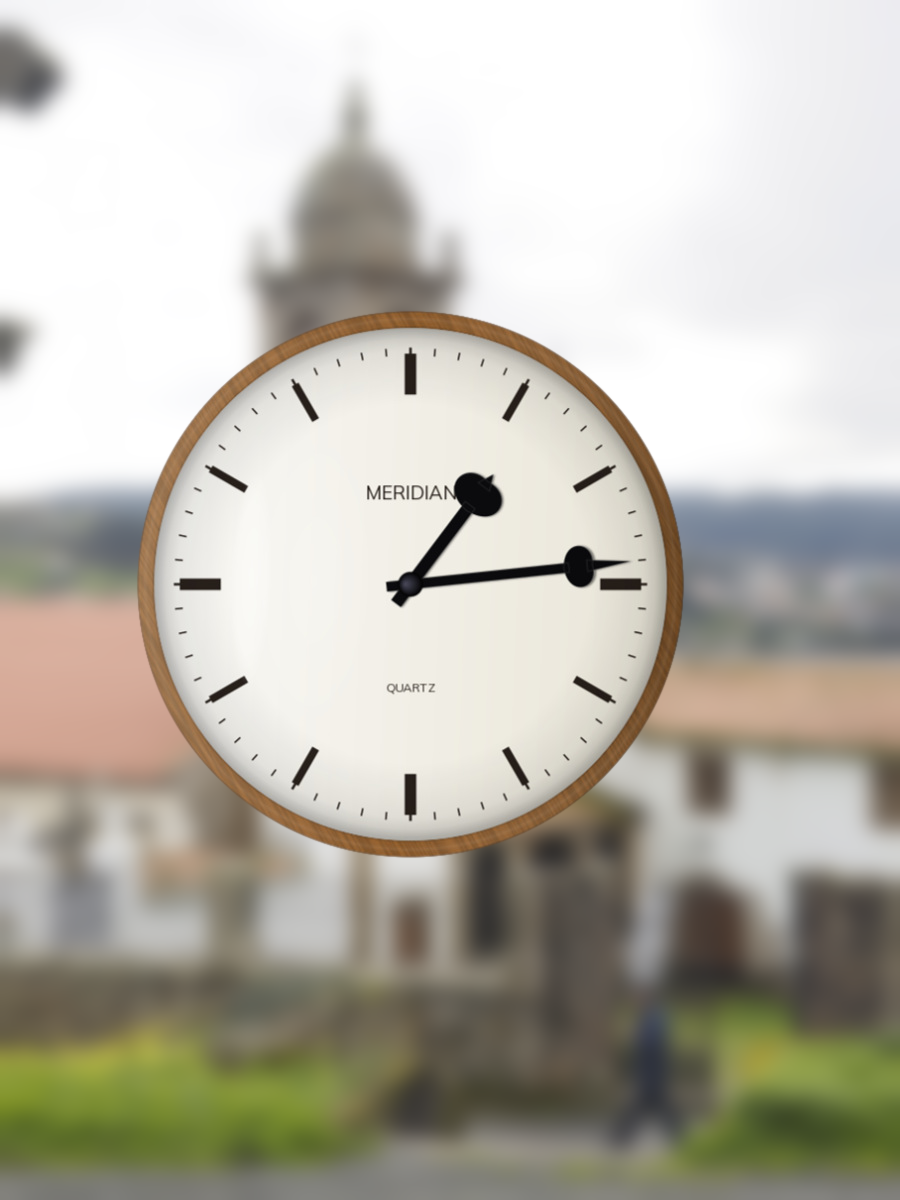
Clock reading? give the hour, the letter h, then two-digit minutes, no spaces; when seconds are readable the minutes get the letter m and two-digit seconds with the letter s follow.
1h14
